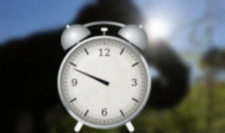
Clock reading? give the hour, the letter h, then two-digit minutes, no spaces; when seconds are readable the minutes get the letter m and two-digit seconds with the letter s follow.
9h49
